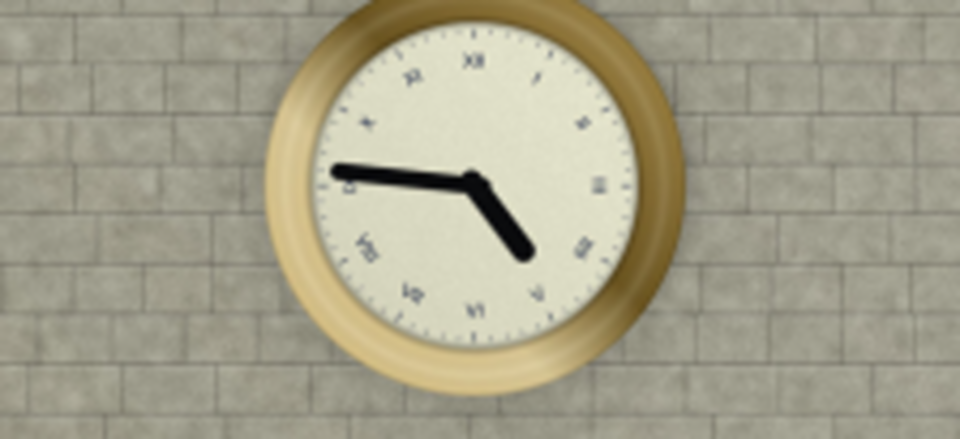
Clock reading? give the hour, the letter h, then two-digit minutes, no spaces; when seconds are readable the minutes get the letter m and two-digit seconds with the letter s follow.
4h46
